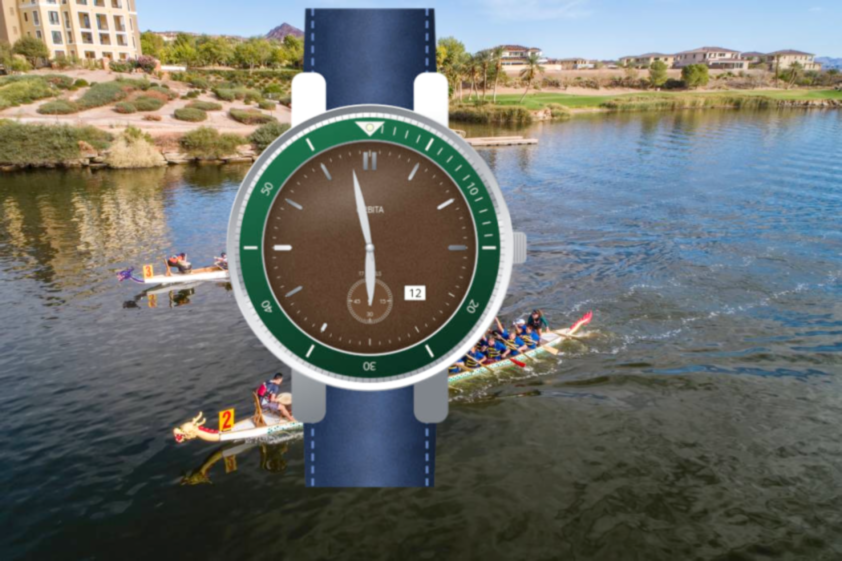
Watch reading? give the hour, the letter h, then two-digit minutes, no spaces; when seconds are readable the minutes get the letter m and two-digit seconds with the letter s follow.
5h58
